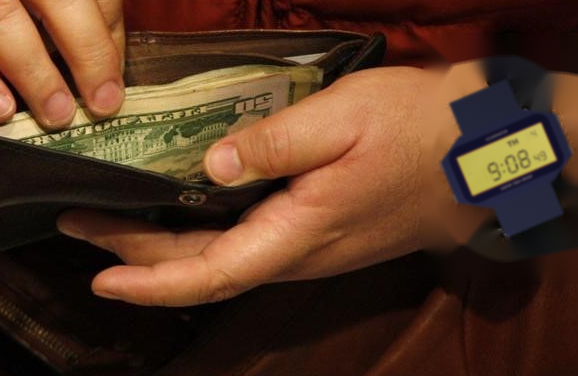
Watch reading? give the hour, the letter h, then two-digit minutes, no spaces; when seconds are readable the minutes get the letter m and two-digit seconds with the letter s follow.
9h08
